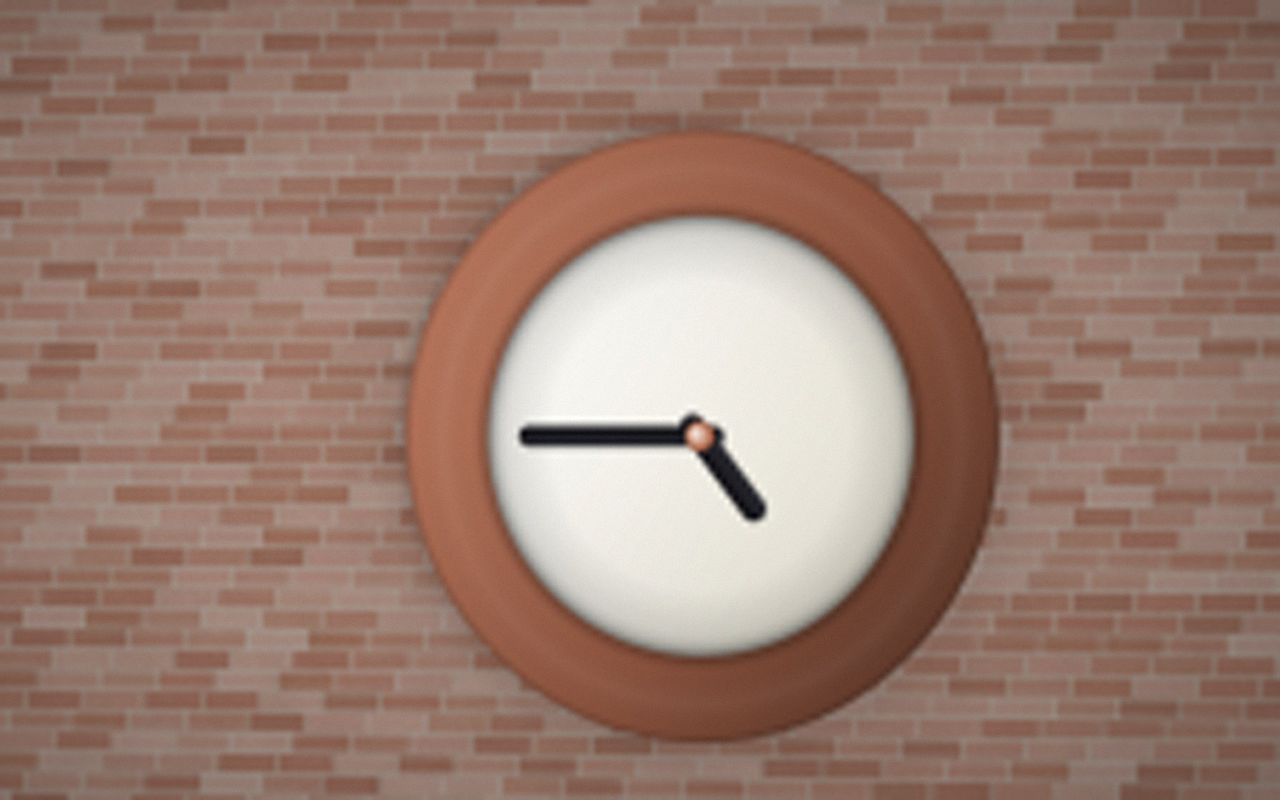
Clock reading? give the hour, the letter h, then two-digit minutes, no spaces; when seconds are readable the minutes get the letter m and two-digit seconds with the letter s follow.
4h45
